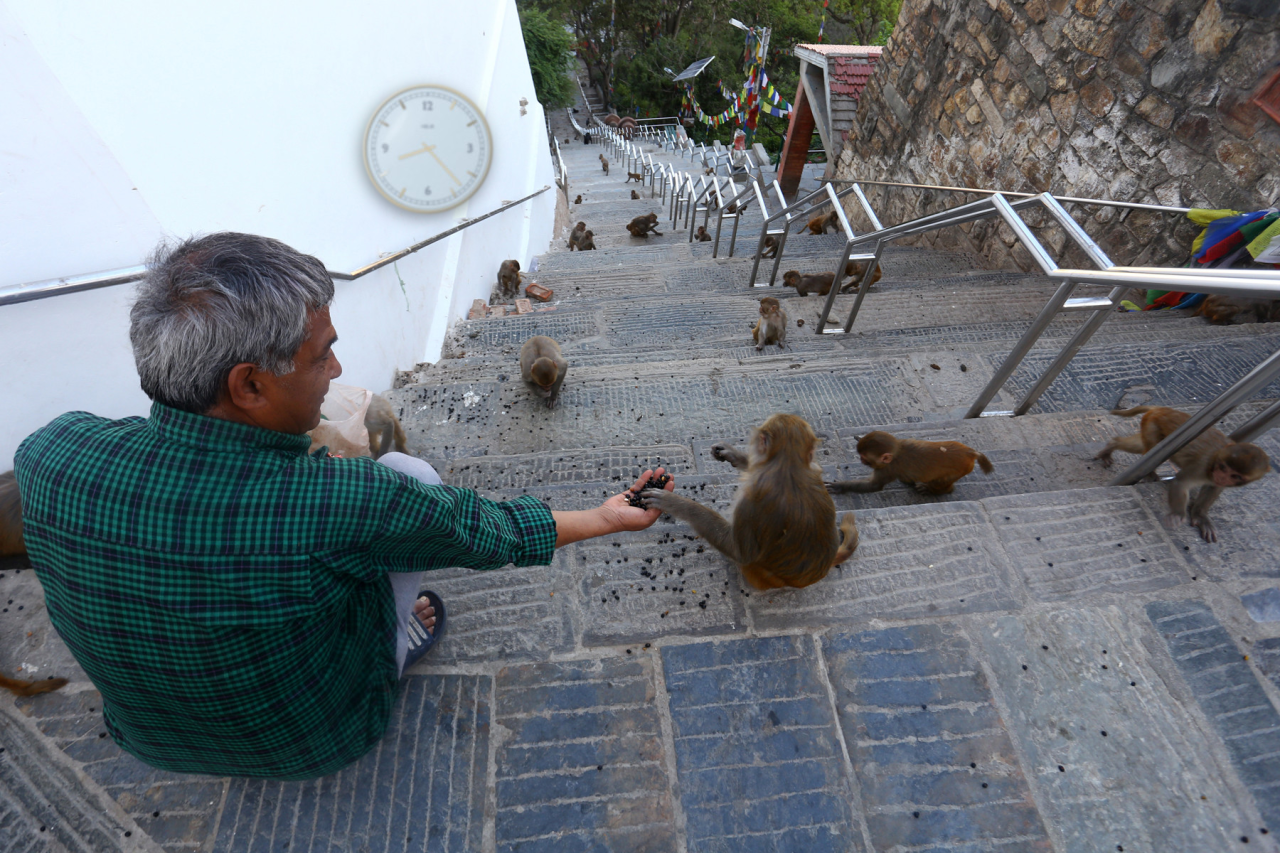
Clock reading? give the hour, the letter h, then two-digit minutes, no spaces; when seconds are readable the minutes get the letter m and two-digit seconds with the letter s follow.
8h23
